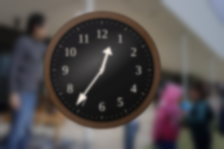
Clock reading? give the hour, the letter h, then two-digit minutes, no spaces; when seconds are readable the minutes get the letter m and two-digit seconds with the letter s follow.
12h36
